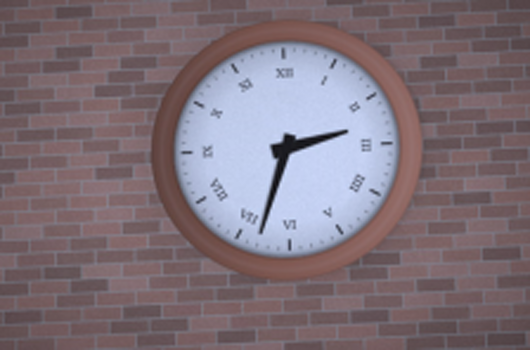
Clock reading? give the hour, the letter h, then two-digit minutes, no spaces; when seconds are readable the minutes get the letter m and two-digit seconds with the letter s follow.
2h33
